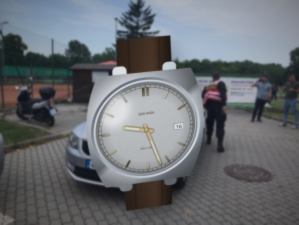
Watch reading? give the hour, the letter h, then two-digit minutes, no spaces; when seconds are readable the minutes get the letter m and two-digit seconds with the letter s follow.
9h27
